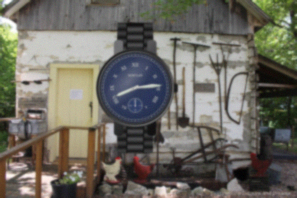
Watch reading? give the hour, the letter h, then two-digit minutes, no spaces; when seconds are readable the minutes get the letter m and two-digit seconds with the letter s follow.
8h14
